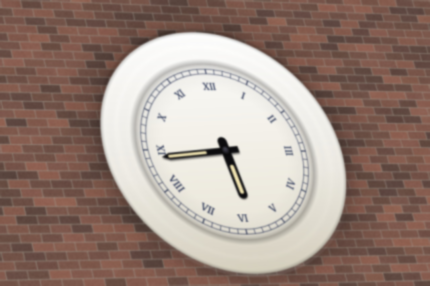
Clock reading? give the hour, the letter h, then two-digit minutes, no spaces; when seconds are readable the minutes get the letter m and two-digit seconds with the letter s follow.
5h44
